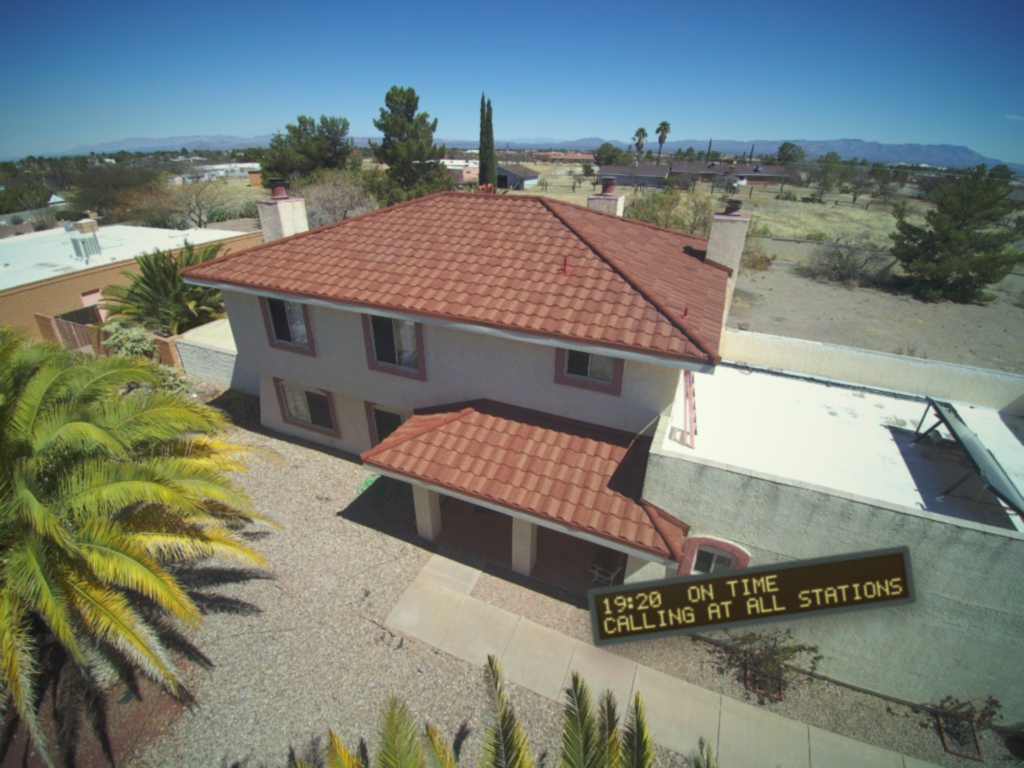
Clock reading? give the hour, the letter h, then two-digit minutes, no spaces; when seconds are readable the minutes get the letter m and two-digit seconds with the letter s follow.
19h20
